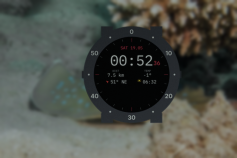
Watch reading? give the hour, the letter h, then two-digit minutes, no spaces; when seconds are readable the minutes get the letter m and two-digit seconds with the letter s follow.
0h52
